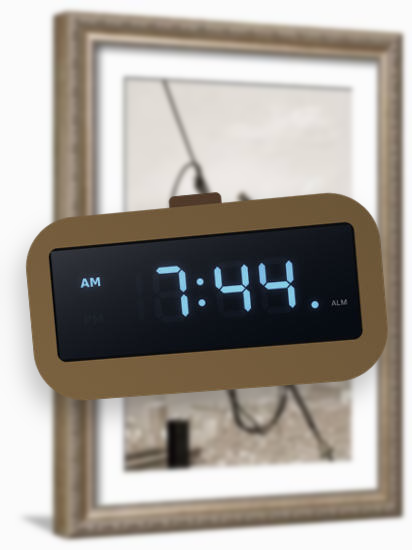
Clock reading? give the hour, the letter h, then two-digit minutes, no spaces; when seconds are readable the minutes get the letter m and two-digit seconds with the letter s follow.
7h44
